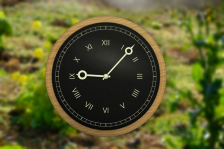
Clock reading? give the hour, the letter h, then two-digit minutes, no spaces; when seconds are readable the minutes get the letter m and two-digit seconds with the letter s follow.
9h07
